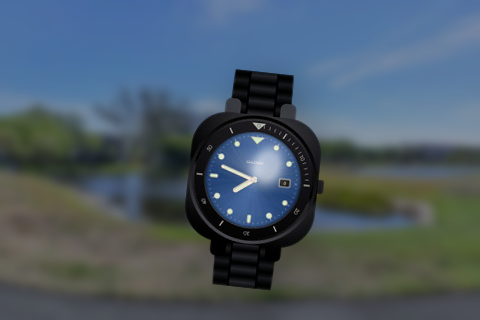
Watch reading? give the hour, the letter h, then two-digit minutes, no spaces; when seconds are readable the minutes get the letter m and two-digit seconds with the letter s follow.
7h48
